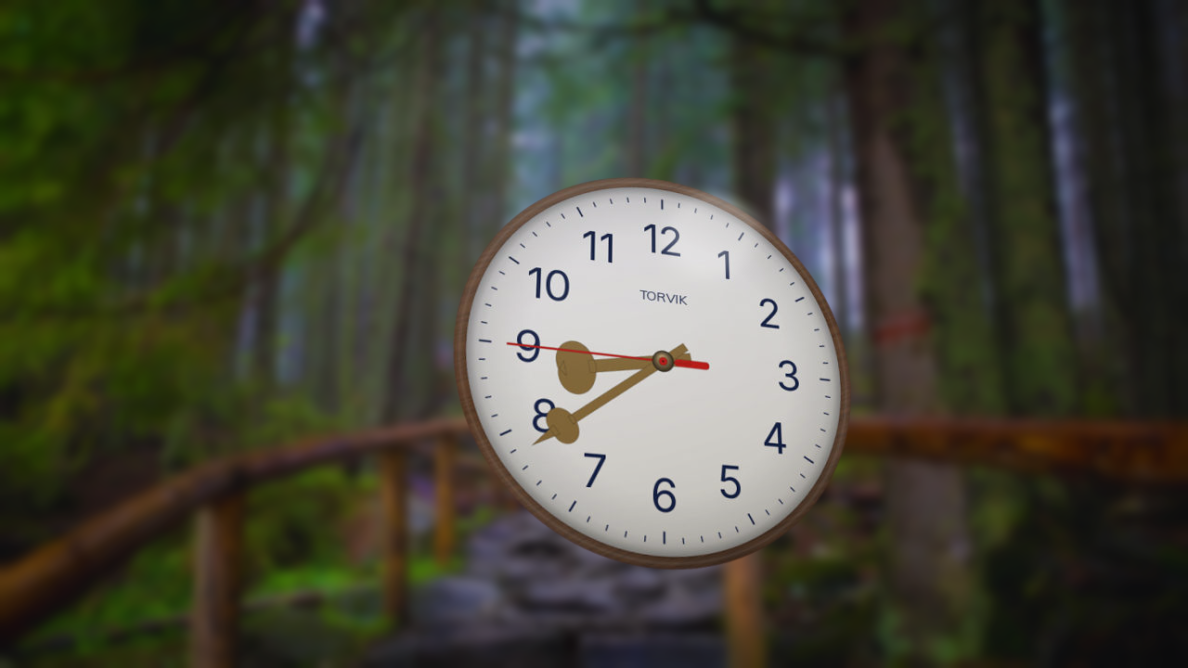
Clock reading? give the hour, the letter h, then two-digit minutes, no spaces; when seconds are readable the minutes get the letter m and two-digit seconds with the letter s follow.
8h38m45s
